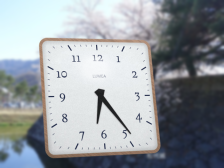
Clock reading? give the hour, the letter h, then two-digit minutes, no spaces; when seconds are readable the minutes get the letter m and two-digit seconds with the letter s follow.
6h24
